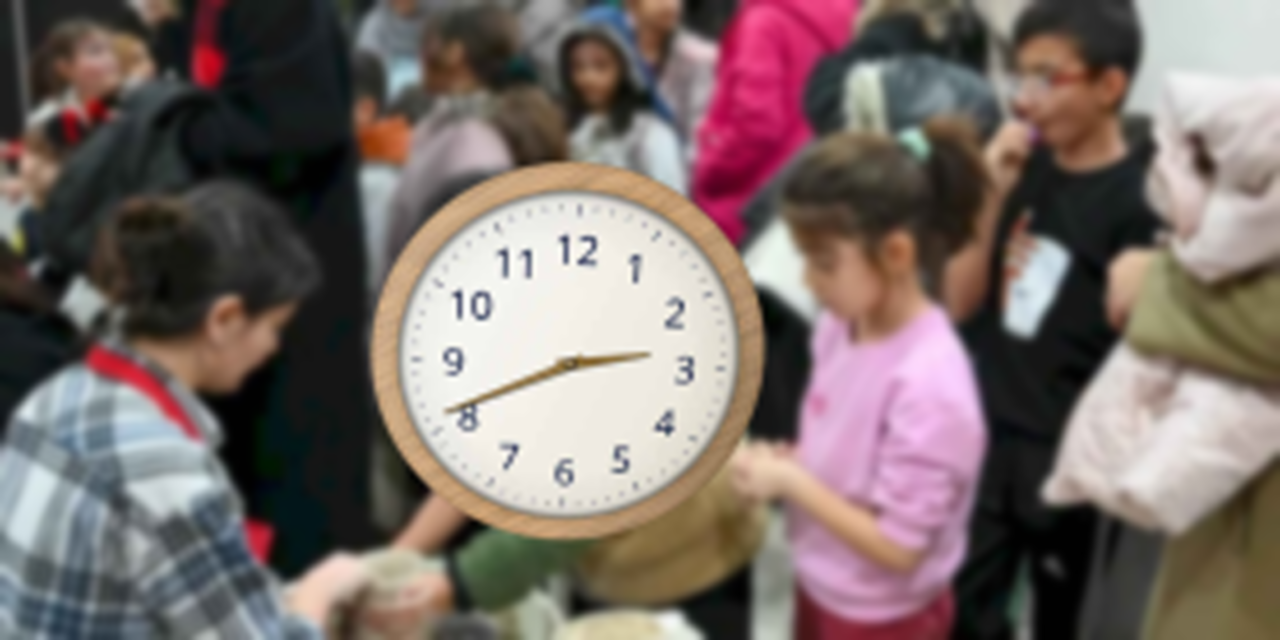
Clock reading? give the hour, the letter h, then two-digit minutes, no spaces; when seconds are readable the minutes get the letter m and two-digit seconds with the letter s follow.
2h41
